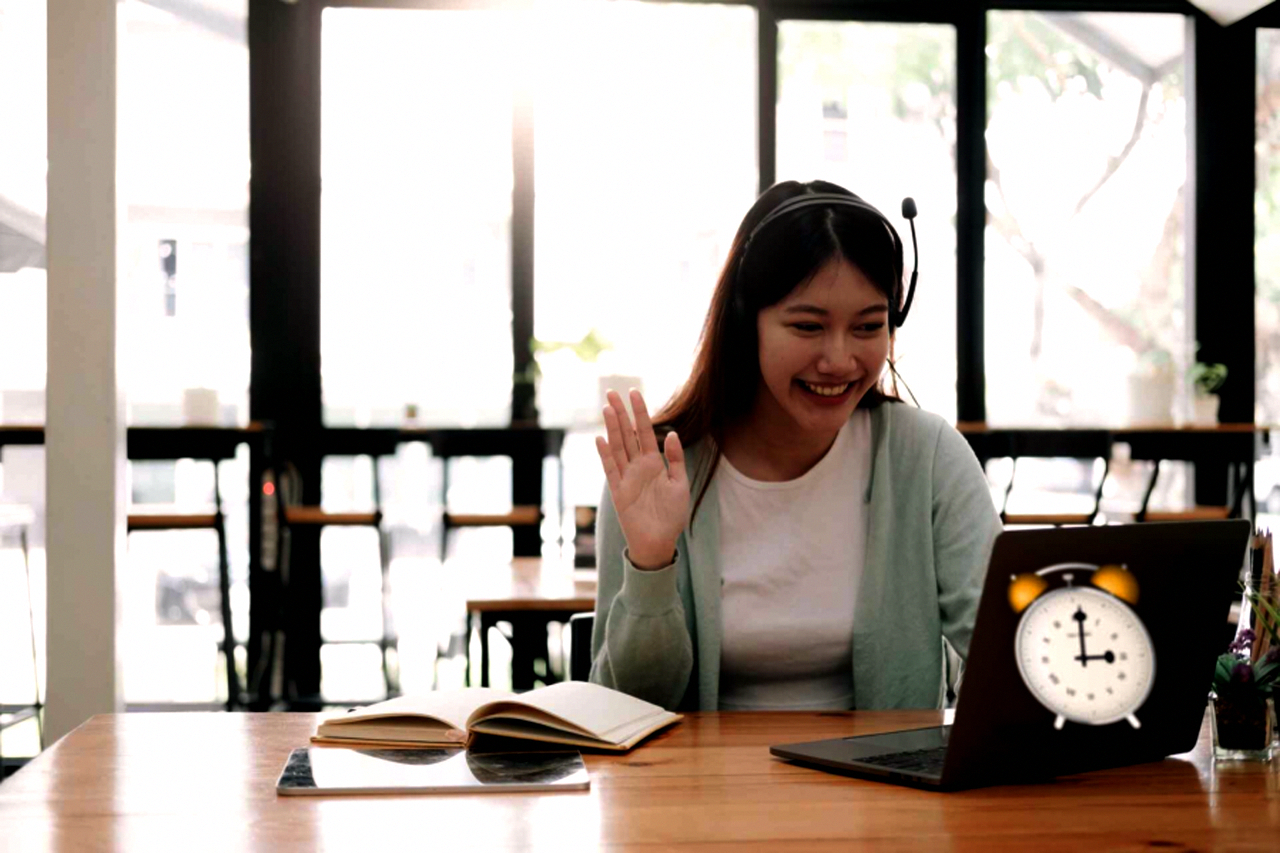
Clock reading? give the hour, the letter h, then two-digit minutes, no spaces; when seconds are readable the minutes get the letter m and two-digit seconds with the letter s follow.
3h01
